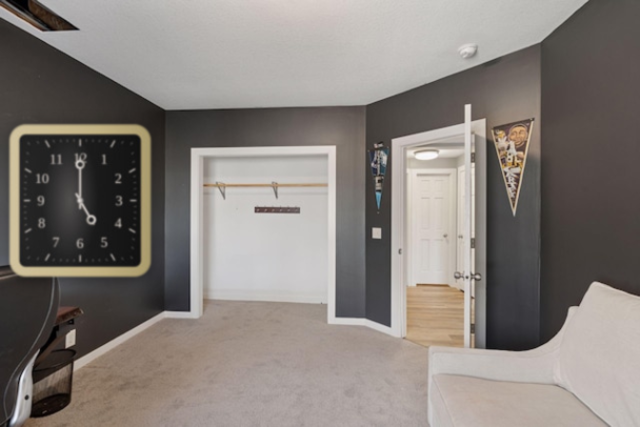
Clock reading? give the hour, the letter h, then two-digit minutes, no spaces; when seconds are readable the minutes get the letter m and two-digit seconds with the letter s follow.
5h00
